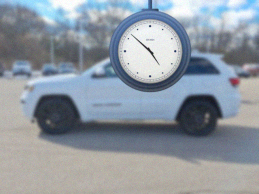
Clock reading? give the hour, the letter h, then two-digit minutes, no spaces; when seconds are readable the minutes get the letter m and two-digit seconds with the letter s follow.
4h52
